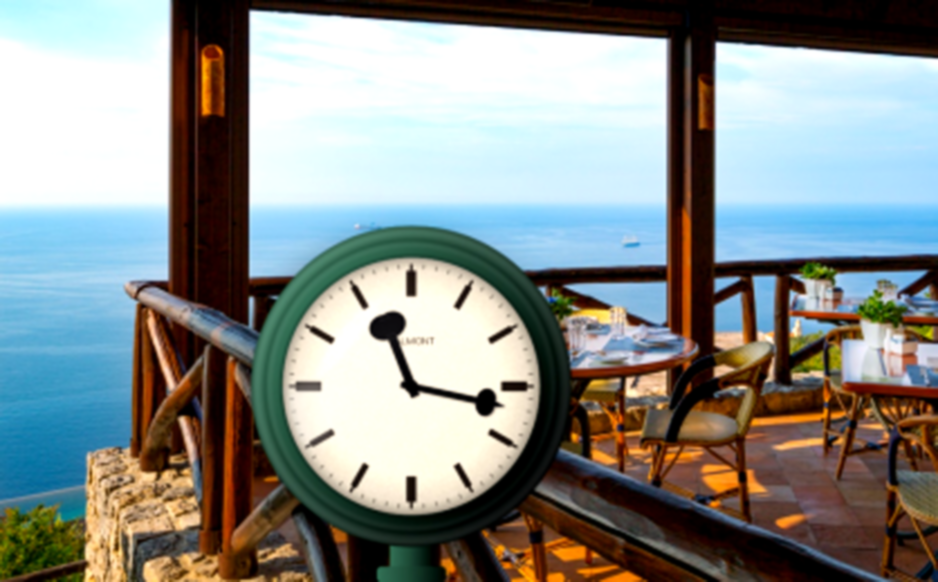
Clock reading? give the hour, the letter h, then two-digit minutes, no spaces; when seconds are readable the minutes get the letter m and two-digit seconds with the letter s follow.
11h17
